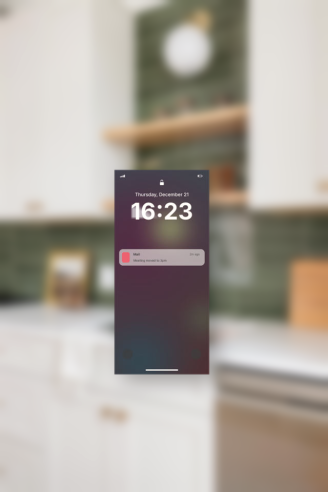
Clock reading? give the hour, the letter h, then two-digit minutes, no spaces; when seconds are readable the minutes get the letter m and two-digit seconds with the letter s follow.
16h23
